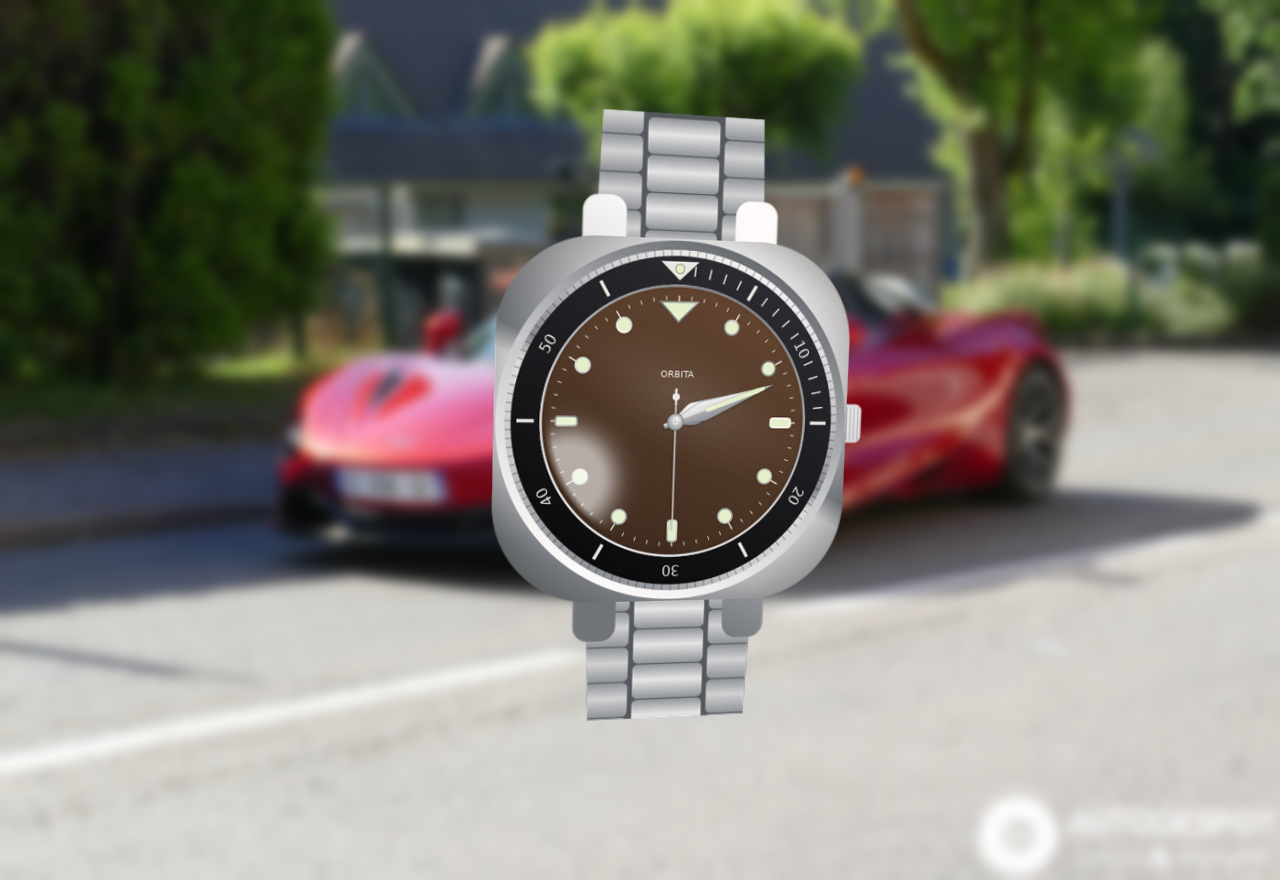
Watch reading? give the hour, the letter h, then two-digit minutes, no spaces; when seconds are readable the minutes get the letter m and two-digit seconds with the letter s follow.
2h11m30s
